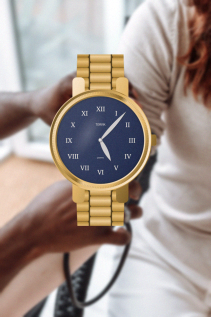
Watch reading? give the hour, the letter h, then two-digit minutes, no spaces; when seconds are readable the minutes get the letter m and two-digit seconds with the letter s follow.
5h07
